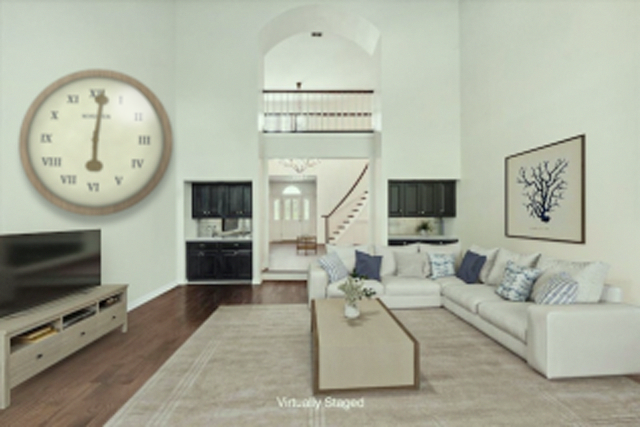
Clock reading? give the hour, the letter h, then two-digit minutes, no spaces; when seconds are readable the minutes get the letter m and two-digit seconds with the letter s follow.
6h01
